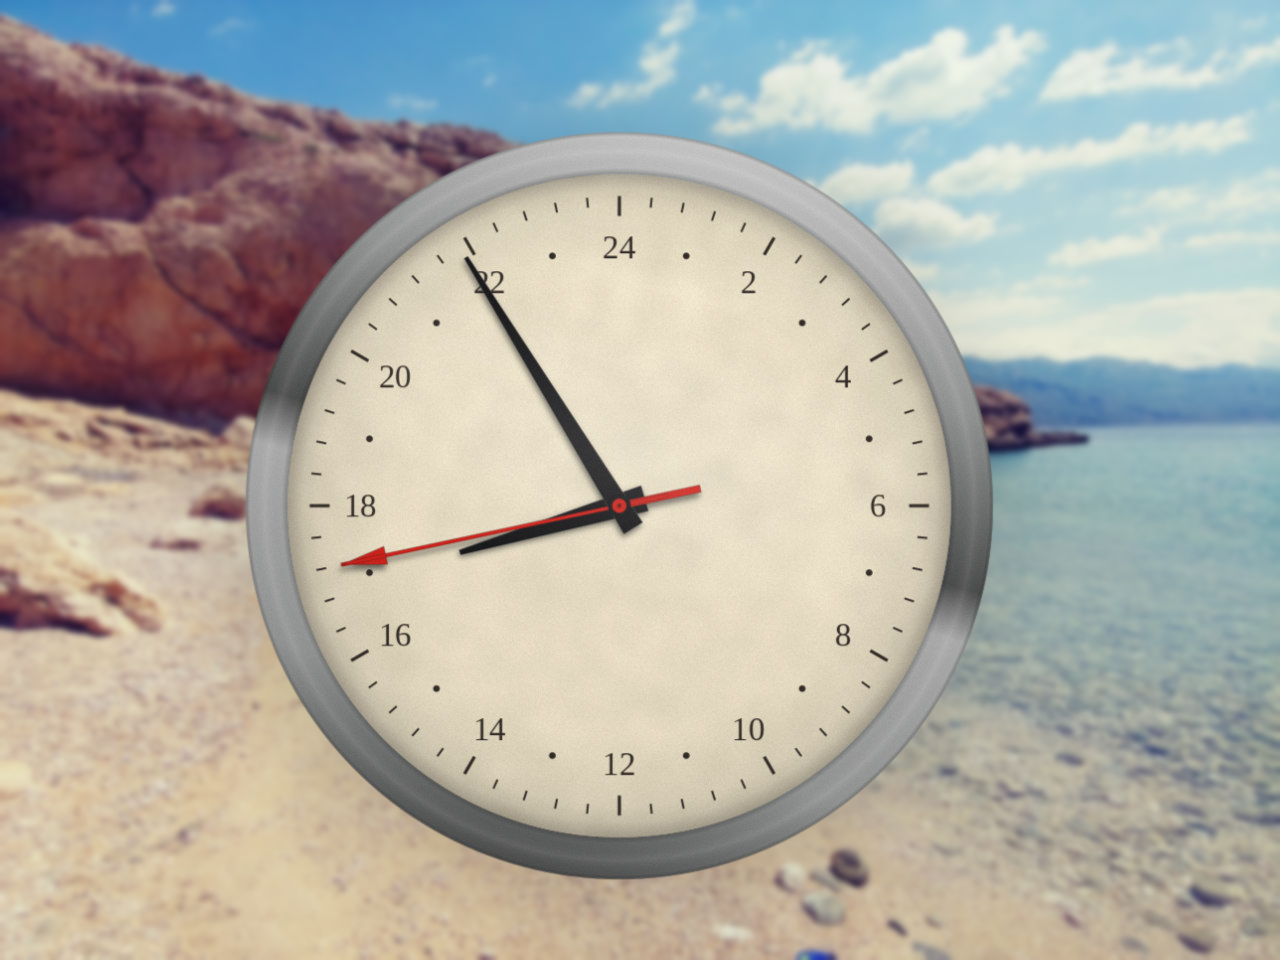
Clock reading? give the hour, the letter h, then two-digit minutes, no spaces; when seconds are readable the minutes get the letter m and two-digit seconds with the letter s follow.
16h54m43s
